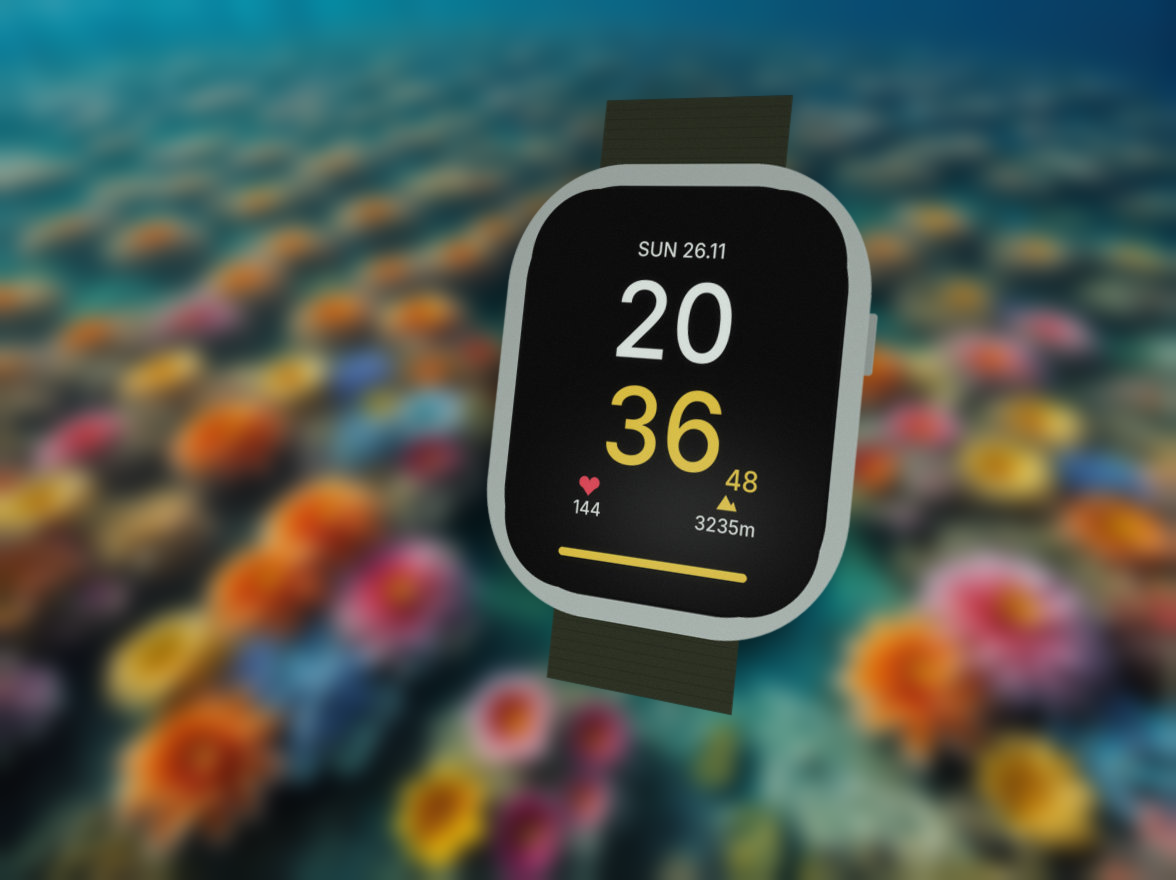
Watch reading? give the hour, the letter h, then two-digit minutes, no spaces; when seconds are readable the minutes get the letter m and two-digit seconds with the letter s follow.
20h36m48s
